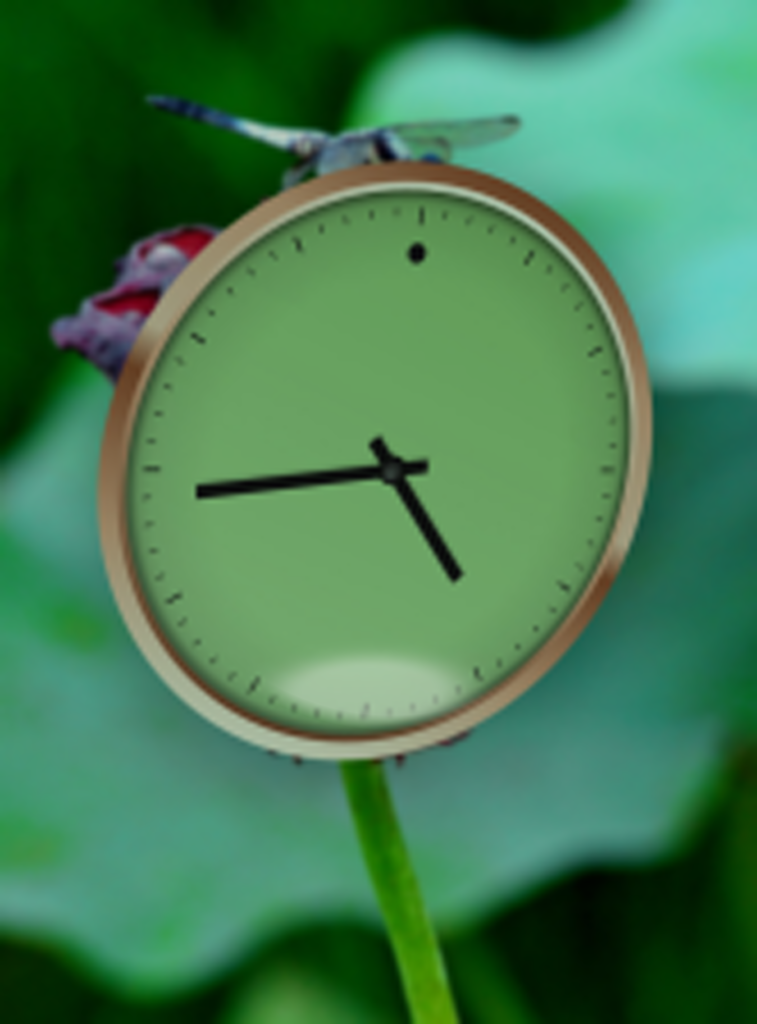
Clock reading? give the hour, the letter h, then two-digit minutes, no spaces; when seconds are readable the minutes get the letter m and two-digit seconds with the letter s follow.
4h44
